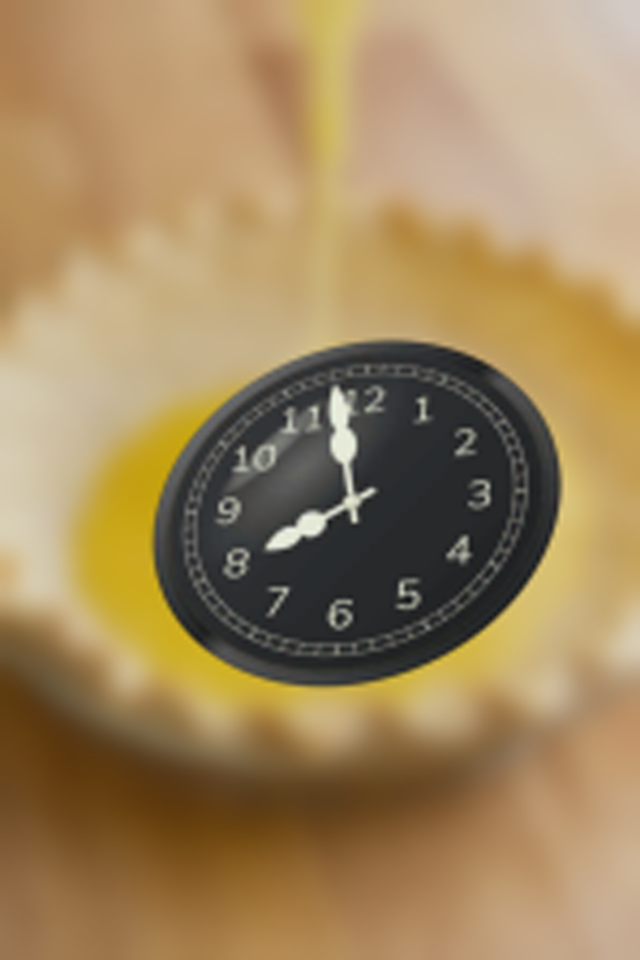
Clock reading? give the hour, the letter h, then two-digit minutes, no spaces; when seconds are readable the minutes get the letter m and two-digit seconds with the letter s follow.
7h58
